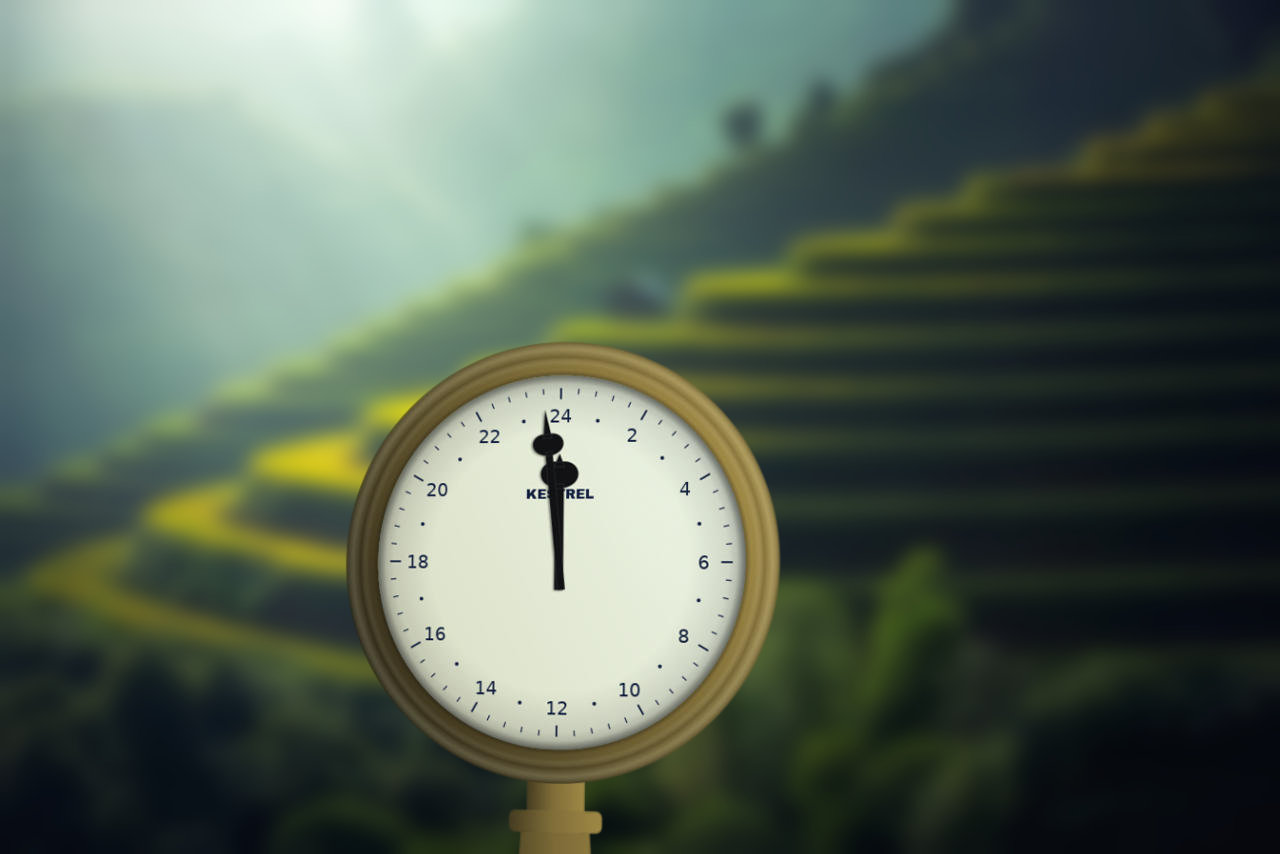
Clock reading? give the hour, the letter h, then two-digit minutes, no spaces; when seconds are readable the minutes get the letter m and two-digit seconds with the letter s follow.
23h59
